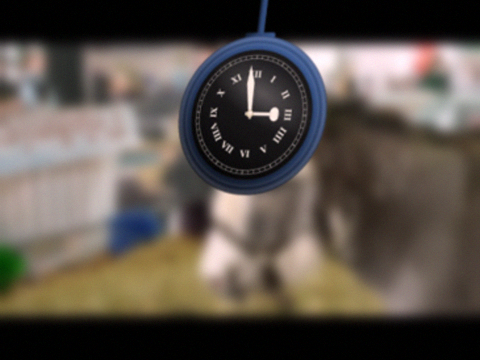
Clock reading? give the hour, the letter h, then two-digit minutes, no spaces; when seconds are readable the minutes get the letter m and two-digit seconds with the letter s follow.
2h59
